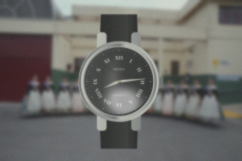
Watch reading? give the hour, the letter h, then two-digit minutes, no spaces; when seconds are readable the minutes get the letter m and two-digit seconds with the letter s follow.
8h14
